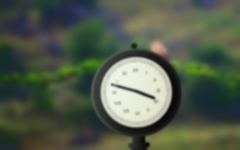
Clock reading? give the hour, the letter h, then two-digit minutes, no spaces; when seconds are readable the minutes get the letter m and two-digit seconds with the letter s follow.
3h48
